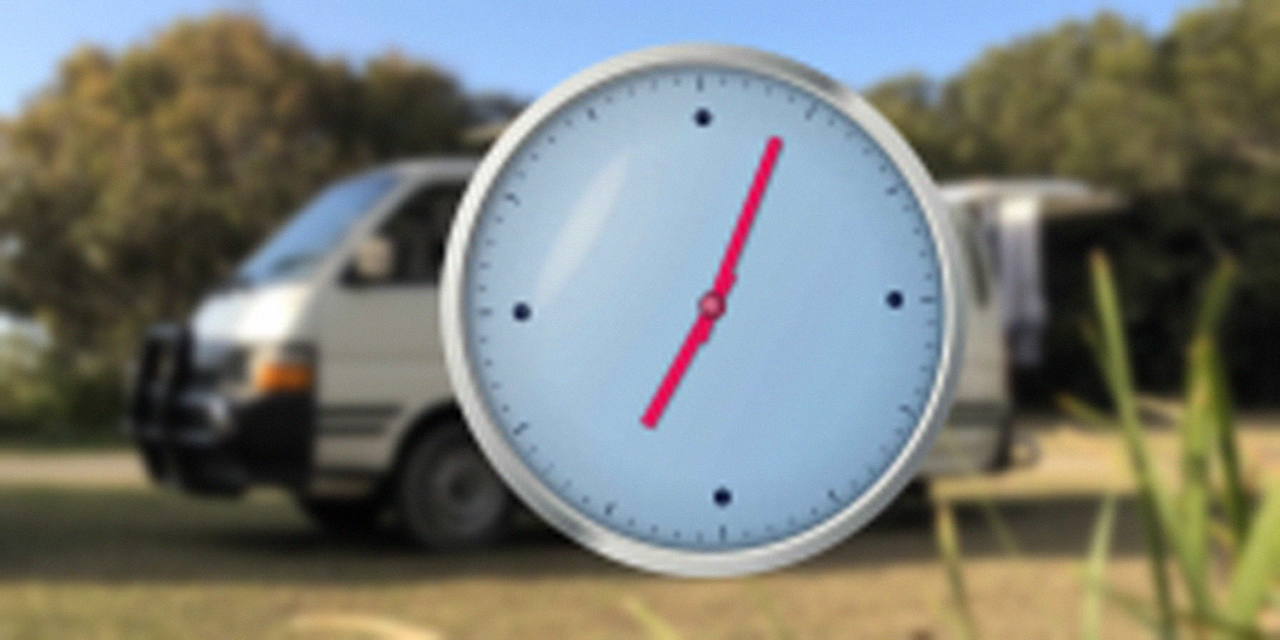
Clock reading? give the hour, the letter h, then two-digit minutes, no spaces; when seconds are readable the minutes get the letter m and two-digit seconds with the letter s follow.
7h04
